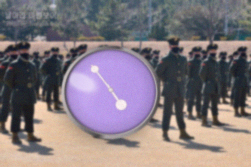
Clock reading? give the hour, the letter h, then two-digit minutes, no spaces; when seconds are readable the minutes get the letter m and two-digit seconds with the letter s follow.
4h54
